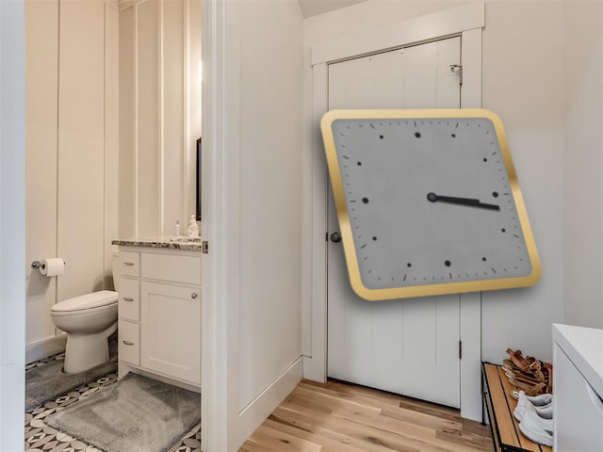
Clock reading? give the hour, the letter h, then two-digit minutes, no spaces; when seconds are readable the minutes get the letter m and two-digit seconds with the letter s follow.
3h17
